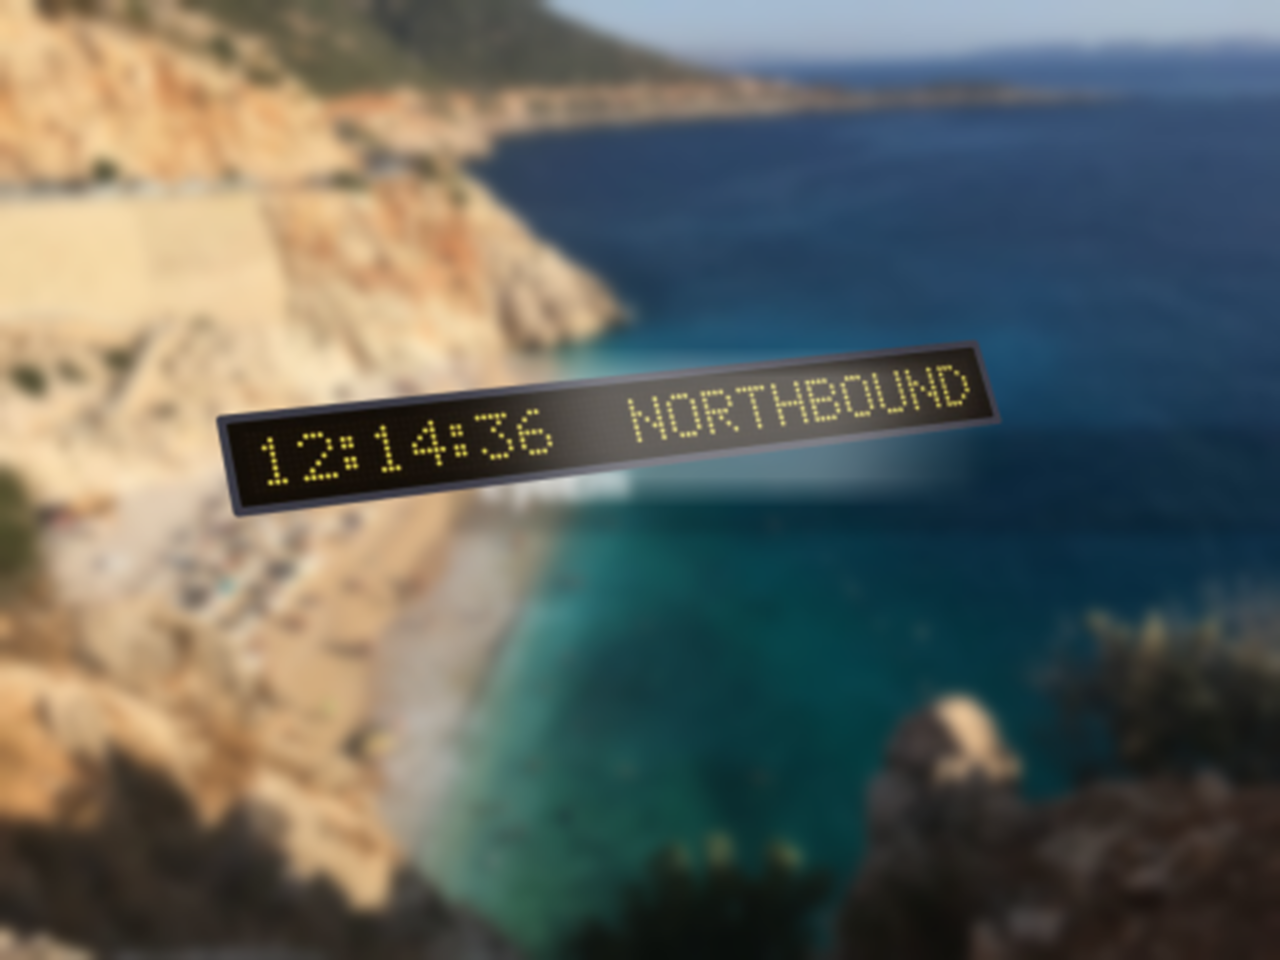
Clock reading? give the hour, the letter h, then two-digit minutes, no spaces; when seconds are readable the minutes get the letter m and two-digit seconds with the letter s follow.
12h14m36s
